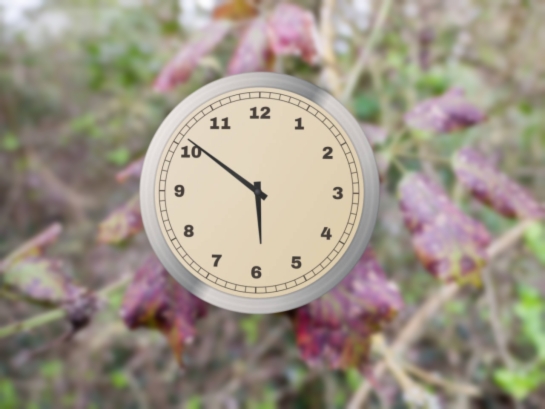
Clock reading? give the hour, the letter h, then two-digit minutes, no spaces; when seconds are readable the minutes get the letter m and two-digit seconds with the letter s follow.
5h51
